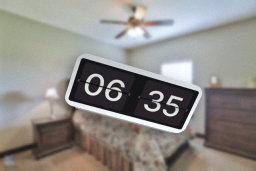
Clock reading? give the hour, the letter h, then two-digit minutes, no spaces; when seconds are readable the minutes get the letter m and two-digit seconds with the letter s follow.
6h35
